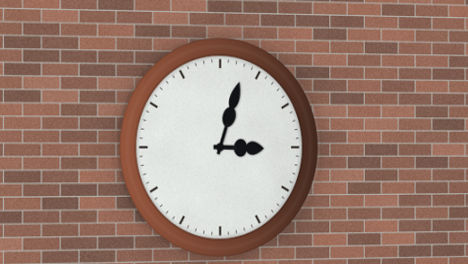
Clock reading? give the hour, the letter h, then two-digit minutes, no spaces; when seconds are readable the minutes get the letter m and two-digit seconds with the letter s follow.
3h03
